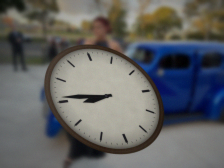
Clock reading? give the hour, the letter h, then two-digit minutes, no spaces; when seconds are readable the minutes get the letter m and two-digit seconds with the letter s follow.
8h46
